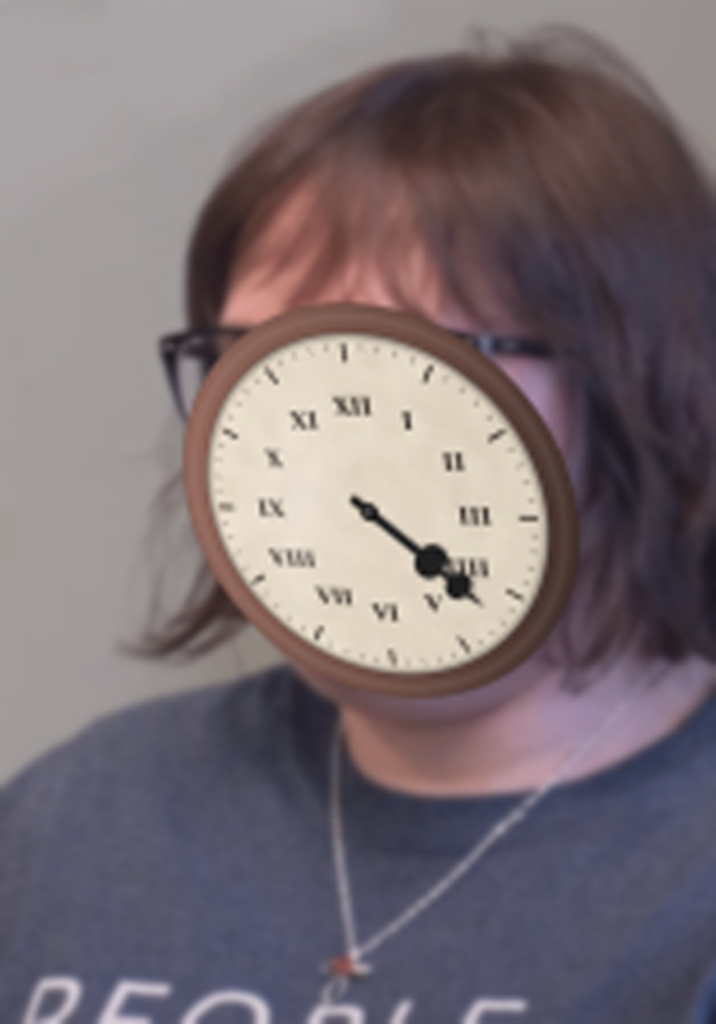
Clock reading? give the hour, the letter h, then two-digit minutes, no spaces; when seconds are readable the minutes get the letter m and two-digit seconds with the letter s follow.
4h22
